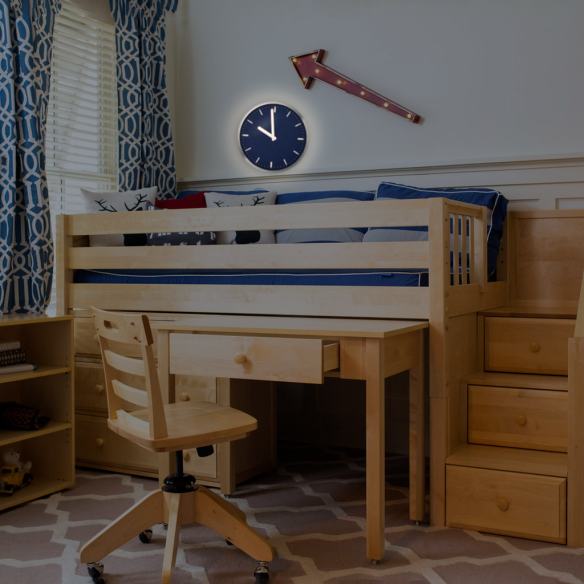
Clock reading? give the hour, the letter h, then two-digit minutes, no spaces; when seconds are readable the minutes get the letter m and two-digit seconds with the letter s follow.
9h59
